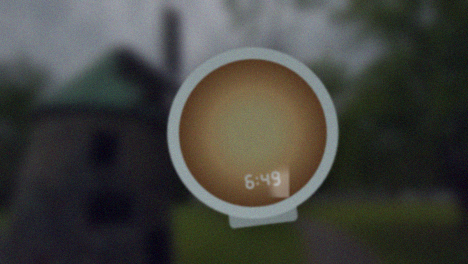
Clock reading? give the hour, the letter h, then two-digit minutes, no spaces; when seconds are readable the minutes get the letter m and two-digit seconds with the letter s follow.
6h49
